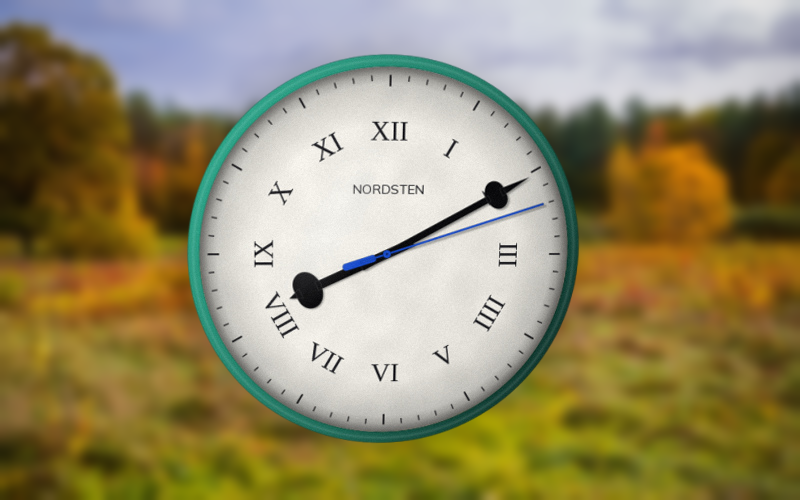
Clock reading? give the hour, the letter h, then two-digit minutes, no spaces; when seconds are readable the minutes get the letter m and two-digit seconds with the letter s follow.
8h10m12s
